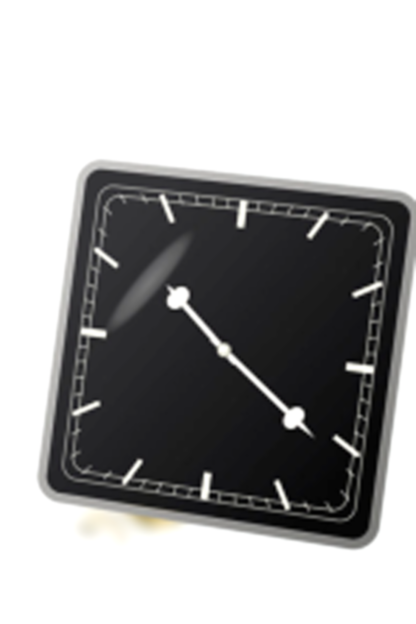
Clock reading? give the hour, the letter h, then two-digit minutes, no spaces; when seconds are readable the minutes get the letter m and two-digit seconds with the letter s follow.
10h21
